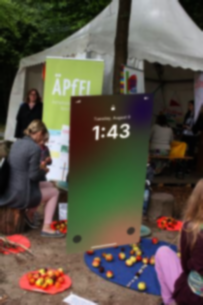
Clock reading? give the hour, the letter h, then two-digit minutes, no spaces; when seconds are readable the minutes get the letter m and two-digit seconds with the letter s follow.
1h43
